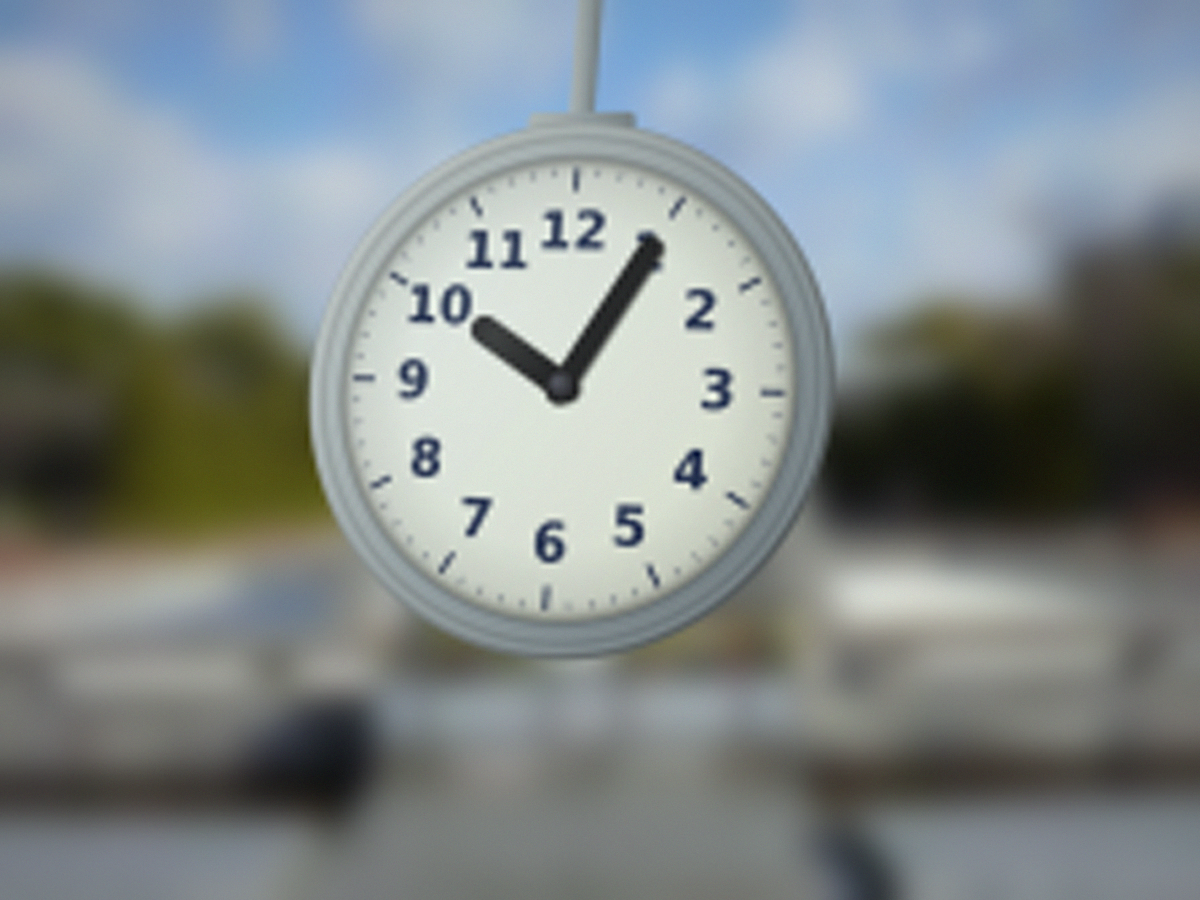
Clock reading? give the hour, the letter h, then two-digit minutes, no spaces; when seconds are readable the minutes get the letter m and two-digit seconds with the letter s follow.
10h05
